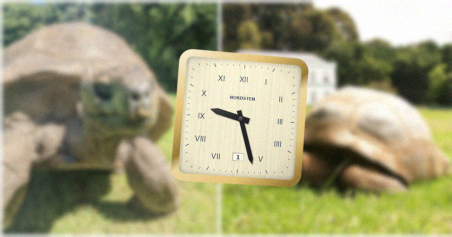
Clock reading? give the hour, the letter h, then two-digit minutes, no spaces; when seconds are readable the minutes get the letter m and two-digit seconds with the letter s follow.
9h27
